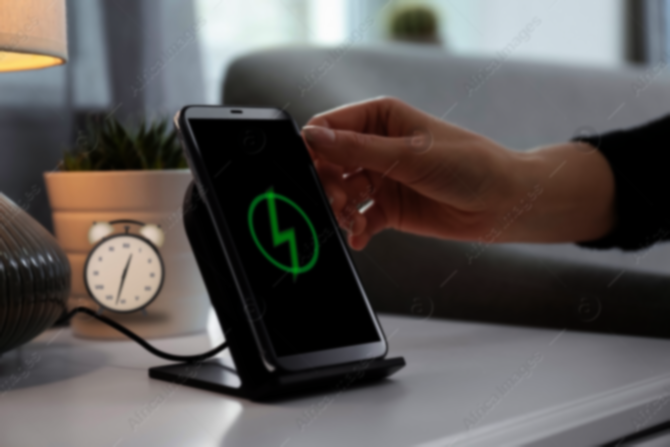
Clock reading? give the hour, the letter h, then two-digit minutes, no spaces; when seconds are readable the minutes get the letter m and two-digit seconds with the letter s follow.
12h32
